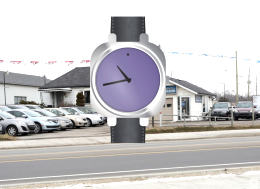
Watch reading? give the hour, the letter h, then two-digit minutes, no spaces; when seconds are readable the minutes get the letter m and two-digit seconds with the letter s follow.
10h43
